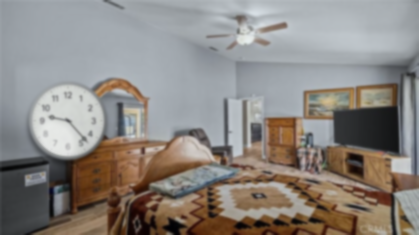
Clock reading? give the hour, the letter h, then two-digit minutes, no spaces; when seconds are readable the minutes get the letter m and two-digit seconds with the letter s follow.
9h23
